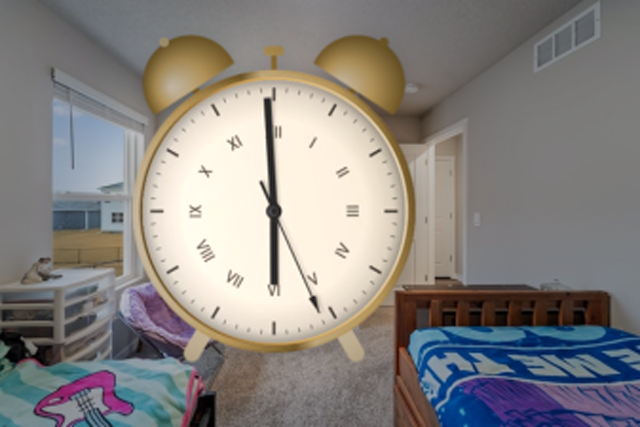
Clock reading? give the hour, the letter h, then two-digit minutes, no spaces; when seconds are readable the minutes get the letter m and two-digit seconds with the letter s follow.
5h59m26s
